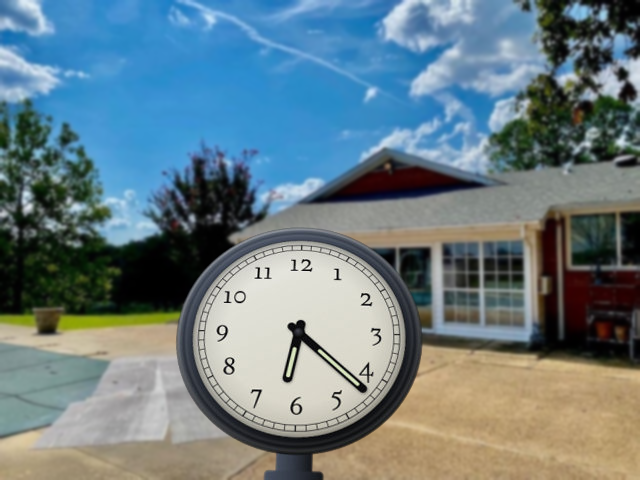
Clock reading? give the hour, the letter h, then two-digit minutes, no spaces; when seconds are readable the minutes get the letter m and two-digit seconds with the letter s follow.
6h22
